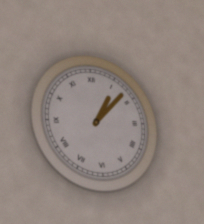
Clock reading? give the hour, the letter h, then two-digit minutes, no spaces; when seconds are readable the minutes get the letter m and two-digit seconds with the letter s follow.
1h08
